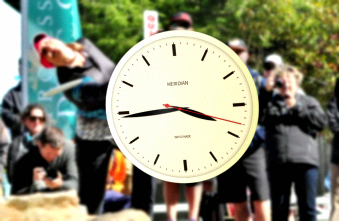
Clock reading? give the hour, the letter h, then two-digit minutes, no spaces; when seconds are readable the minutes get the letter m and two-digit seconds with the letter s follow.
3h44m18s
